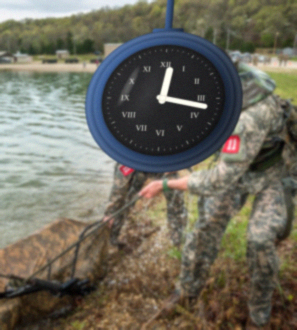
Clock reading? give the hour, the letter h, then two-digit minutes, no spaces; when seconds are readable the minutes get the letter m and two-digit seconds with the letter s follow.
12h17
